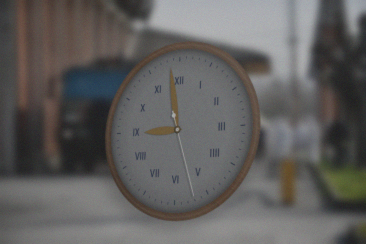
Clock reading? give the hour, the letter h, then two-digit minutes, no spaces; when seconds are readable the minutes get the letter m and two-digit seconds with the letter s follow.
8h58m27s
